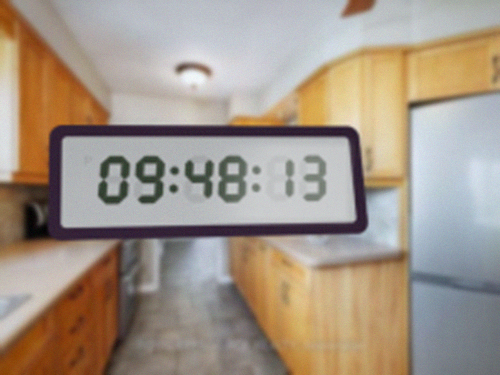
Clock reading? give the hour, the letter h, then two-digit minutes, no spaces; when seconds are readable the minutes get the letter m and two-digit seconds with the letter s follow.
9h48m13s
